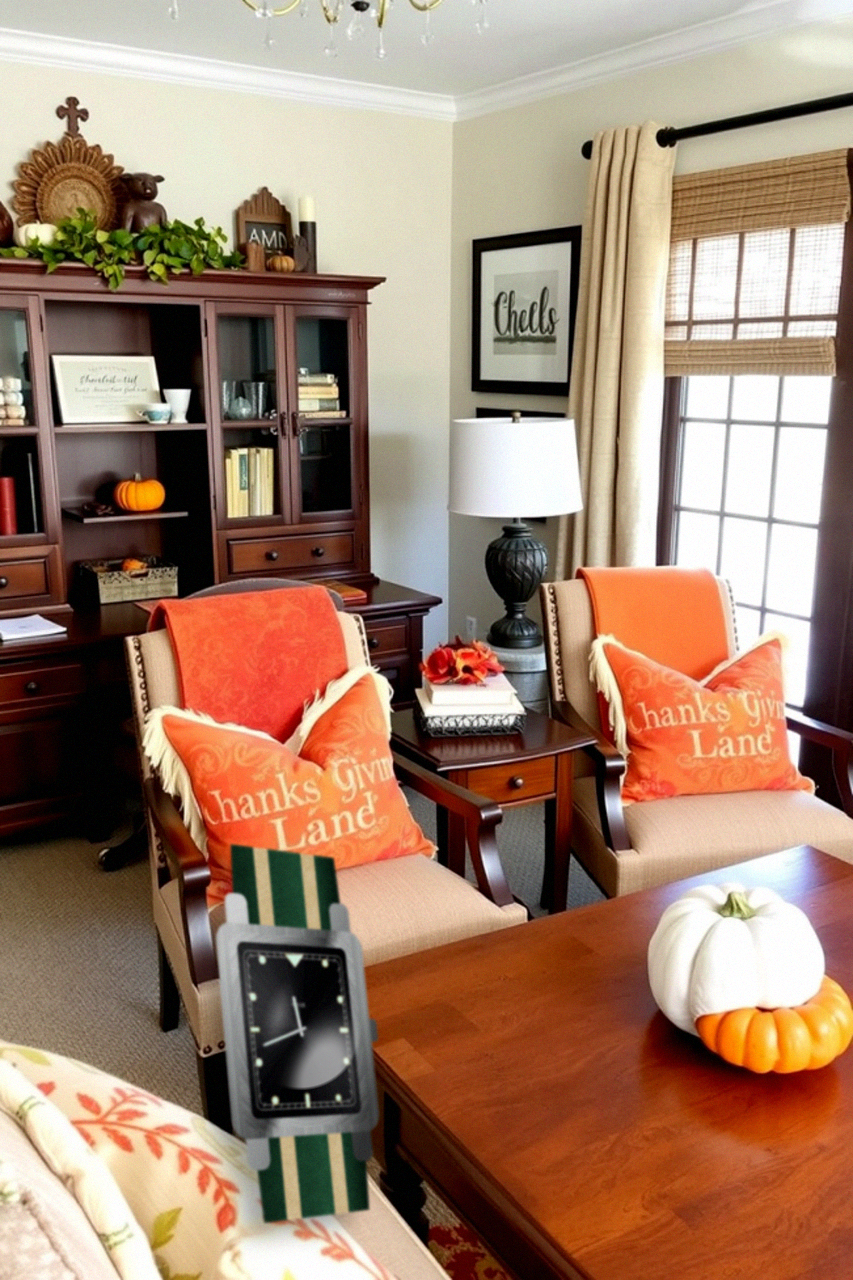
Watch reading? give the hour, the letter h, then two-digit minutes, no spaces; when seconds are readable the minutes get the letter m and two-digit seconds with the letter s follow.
11h42
